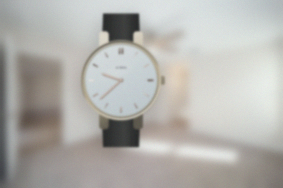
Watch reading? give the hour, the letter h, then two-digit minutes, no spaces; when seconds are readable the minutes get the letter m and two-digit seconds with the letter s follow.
9h38
